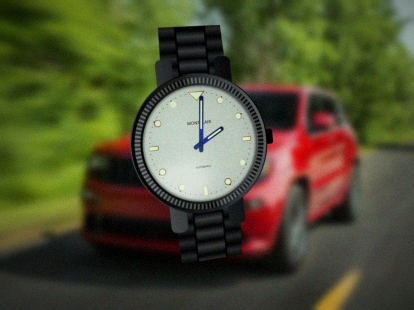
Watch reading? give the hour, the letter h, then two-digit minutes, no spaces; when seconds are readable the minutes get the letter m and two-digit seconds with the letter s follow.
2h01
